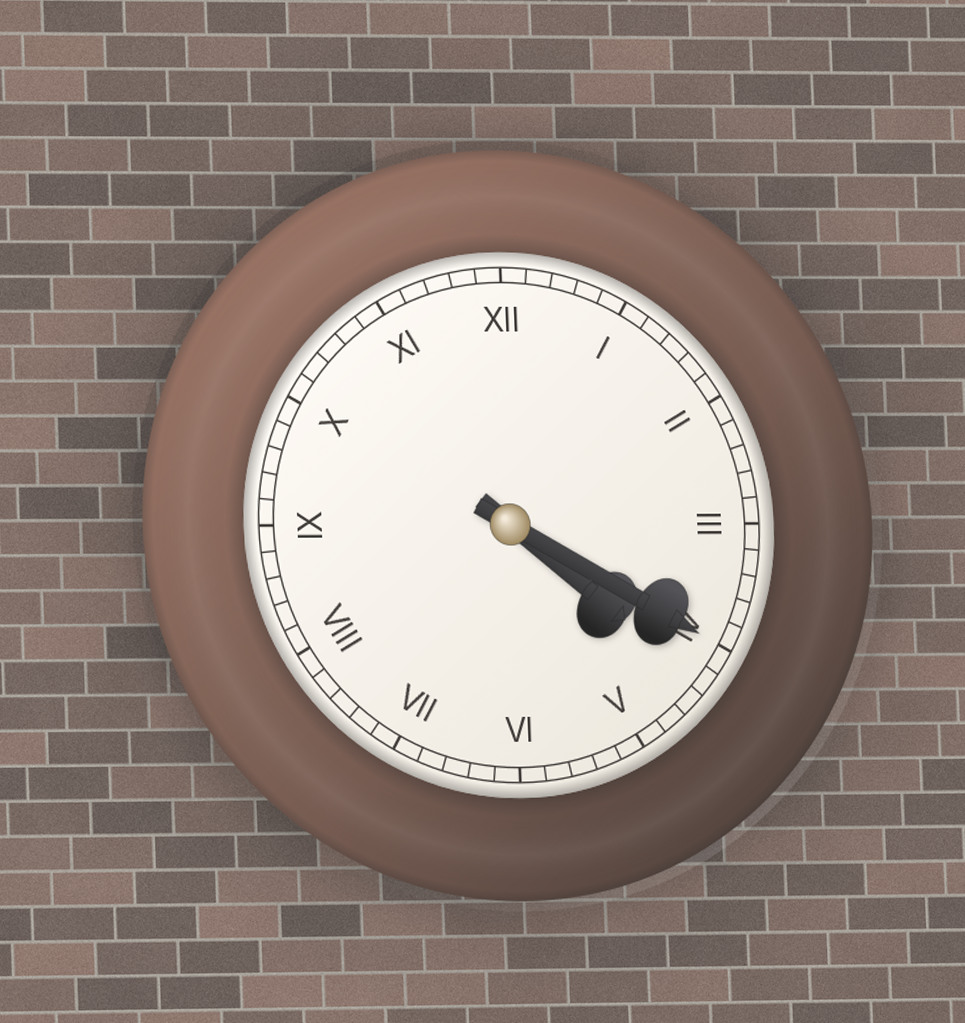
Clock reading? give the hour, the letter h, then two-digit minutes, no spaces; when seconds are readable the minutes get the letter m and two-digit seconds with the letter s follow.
4h20
